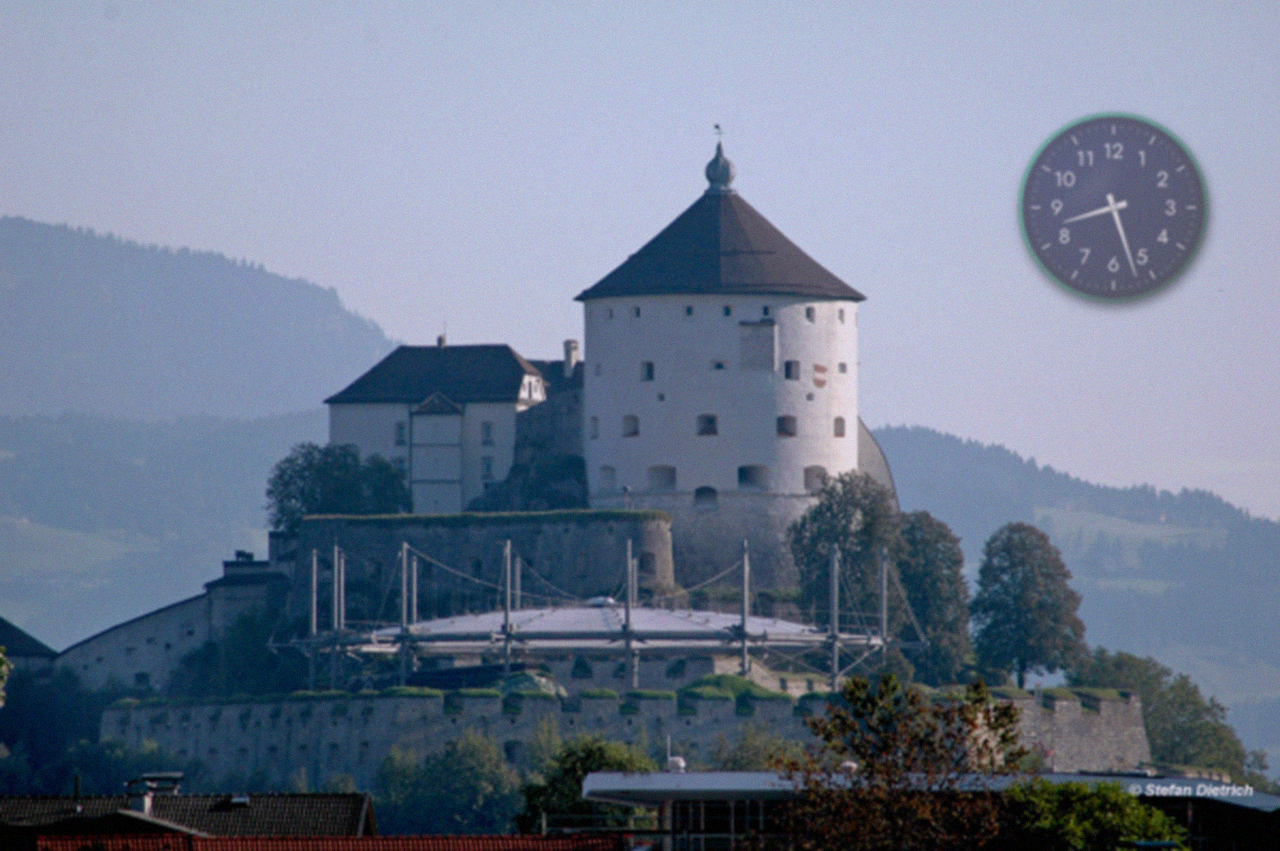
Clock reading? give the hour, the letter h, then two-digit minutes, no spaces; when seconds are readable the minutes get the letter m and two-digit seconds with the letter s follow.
8h27
